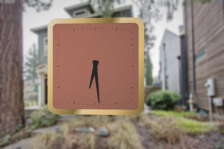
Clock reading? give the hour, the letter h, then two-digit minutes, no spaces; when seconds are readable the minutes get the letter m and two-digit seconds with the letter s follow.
6h29
